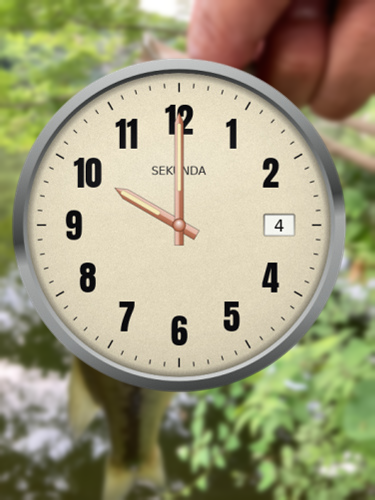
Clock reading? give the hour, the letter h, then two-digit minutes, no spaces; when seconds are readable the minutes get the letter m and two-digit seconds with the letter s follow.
10h00
